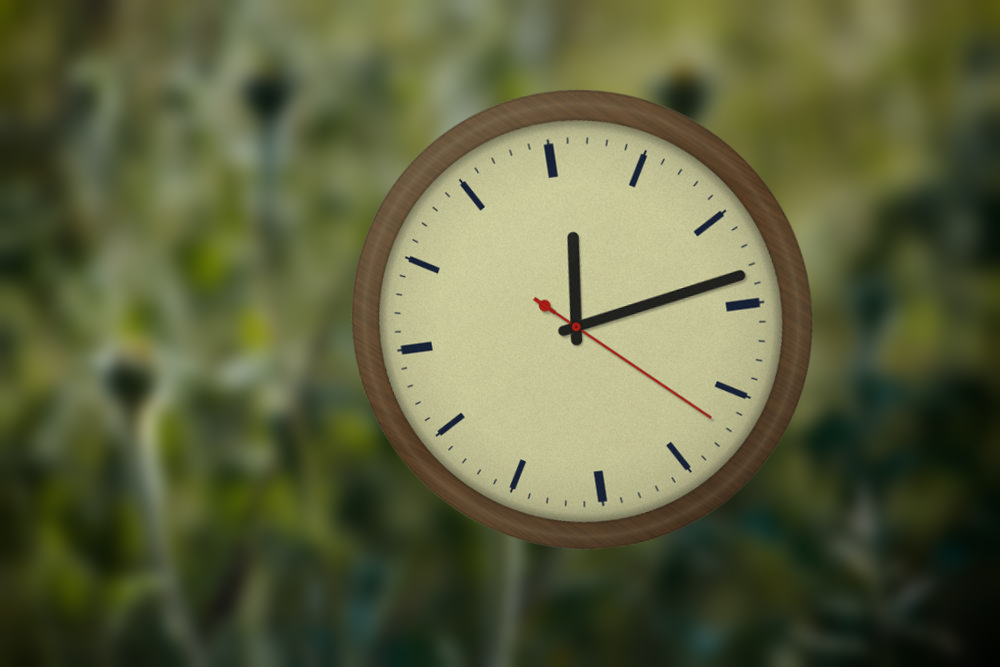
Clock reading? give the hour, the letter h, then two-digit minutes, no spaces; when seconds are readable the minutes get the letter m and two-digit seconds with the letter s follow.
12h13m22s
